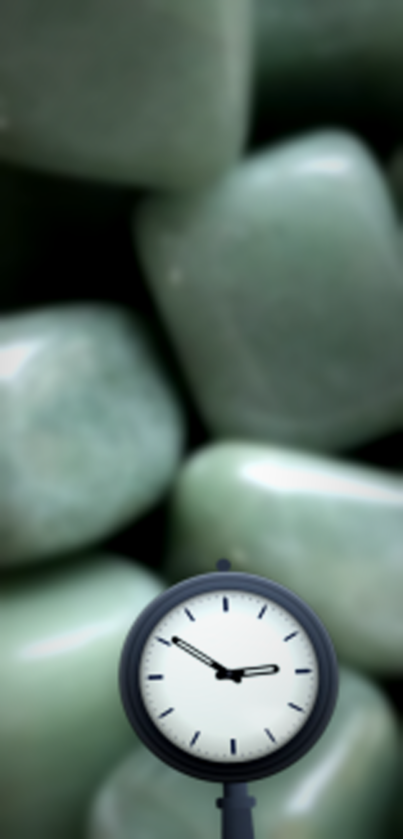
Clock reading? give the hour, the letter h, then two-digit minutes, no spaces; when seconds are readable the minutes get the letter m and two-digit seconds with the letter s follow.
2h51
